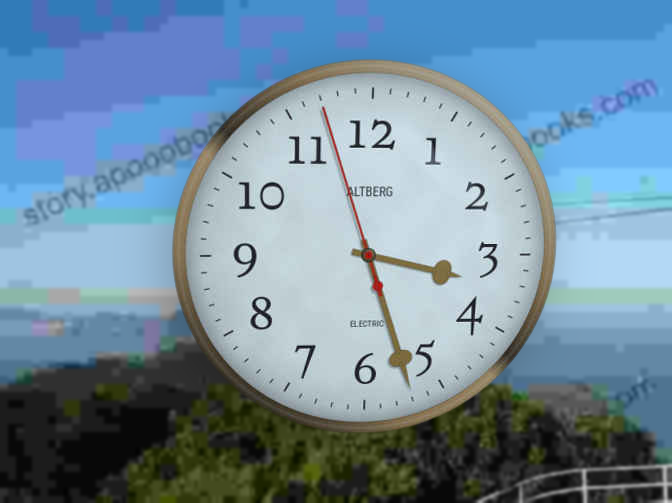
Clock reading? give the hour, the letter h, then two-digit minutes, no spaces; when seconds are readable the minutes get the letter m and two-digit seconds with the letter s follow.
3h26m57s
